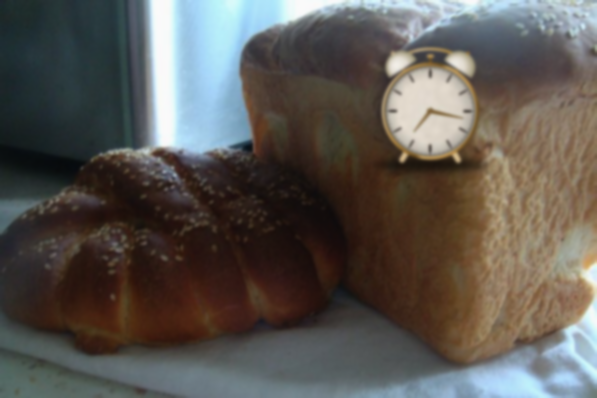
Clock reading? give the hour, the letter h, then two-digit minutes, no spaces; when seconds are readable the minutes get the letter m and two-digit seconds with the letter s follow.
7h17
